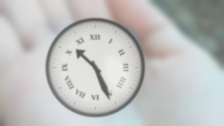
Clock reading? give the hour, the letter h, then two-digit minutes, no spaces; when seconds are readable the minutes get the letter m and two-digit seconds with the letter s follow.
10h26
